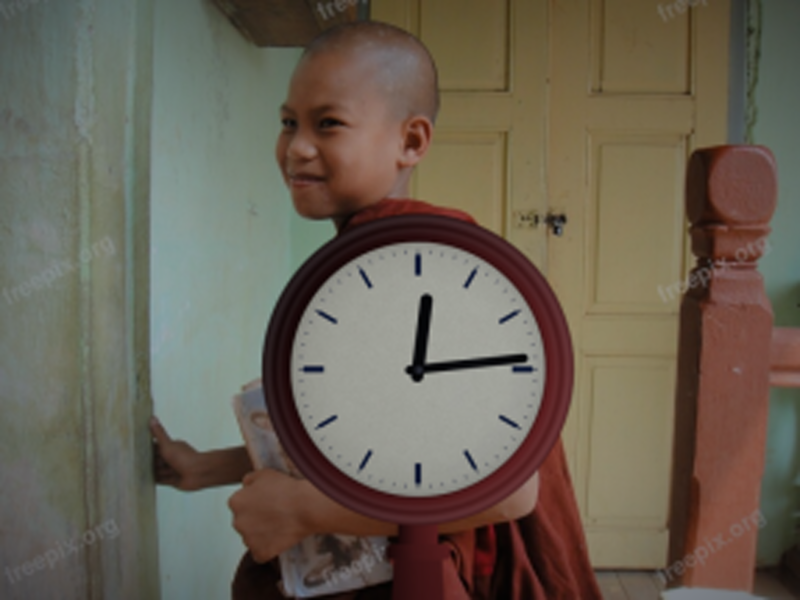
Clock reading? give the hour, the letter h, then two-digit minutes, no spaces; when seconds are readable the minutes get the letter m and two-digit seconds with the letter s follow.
12h14
